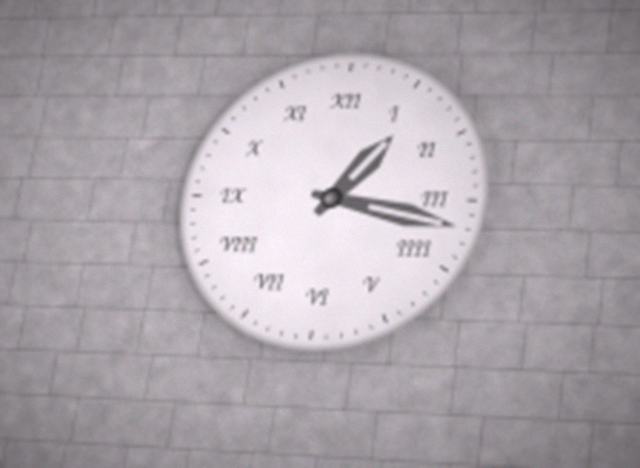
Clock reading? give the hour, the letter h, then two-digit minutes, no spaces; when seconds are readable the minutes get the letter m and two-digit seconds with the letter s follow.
1h17
